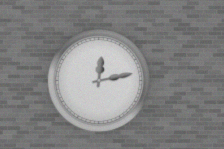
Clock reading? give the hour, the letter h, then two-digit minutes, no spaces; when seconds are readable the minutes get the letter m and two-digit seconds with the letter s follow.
12h13
